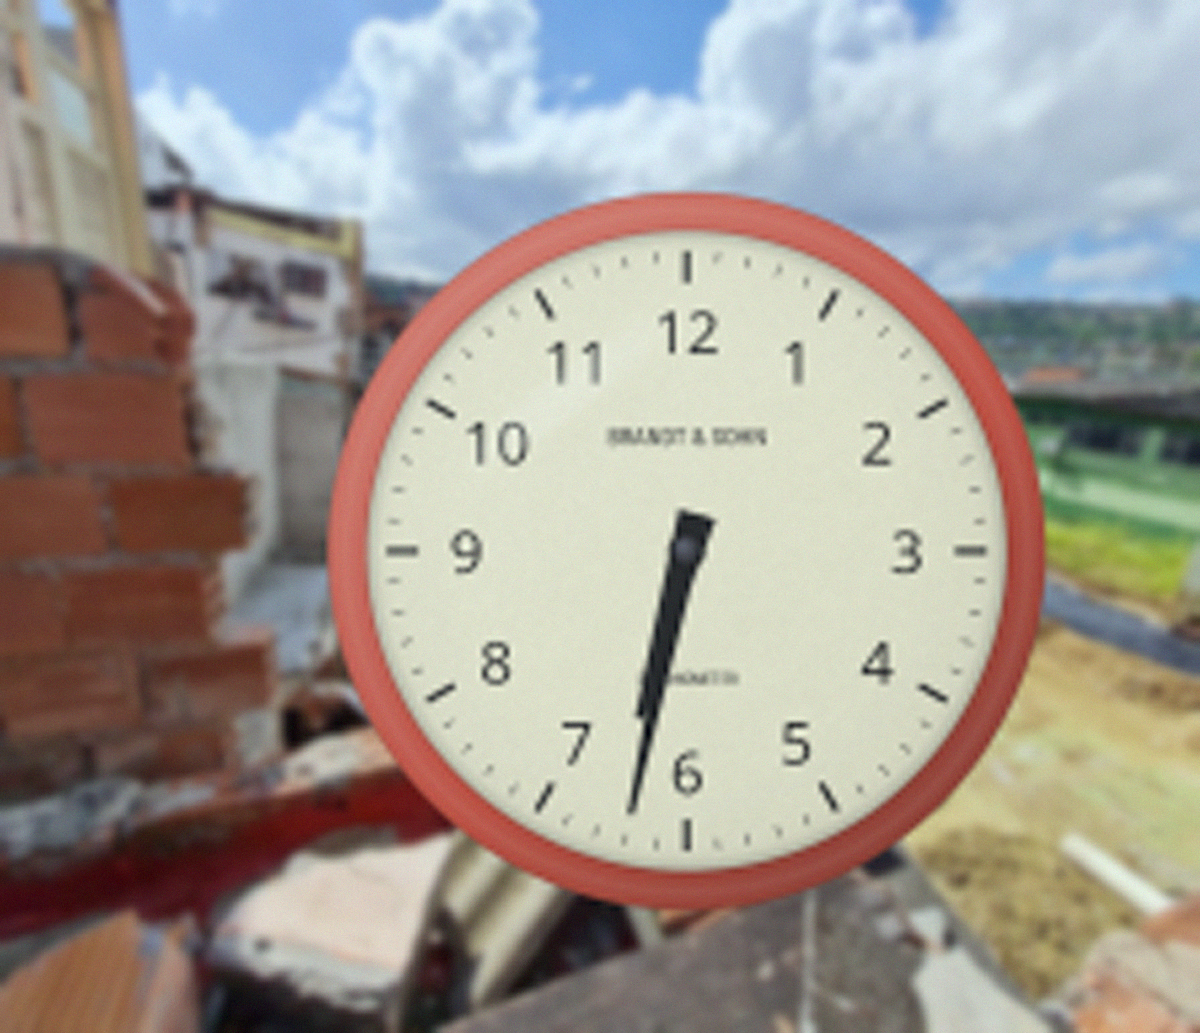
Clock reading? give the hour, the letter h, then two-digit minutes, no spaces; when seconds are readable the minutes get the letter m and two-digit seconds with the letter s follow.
6h32
